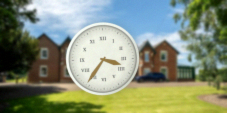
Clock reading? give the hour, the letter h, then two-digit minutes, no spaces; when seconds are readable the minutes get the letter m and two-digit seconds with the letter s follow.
3h36
